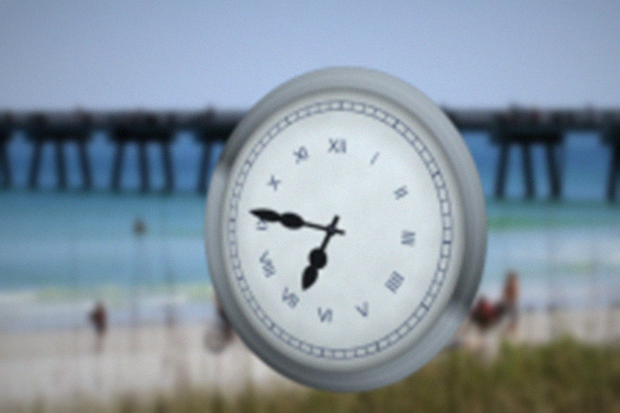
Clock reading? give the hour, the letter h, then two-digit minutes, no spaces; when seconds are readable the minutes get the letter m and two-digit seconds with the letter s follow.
6h46
